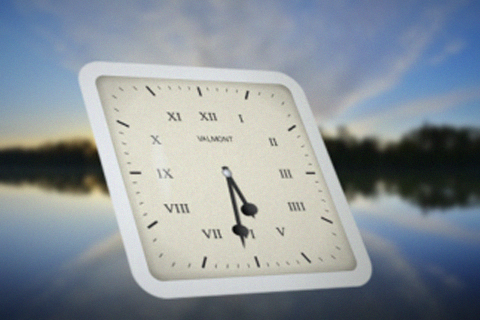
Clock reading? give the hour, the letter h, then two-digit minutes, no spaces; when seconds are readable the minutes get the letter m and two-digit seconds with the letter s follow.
5h31
